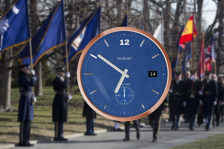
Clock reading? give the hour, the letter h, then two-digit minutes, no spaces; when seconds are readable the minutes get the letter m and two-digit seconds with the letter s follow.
6h51
